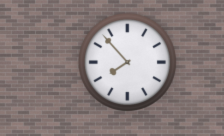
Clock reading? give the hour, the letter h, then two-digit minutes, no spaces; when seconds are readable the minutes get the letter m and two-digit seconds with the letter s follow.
7h53
